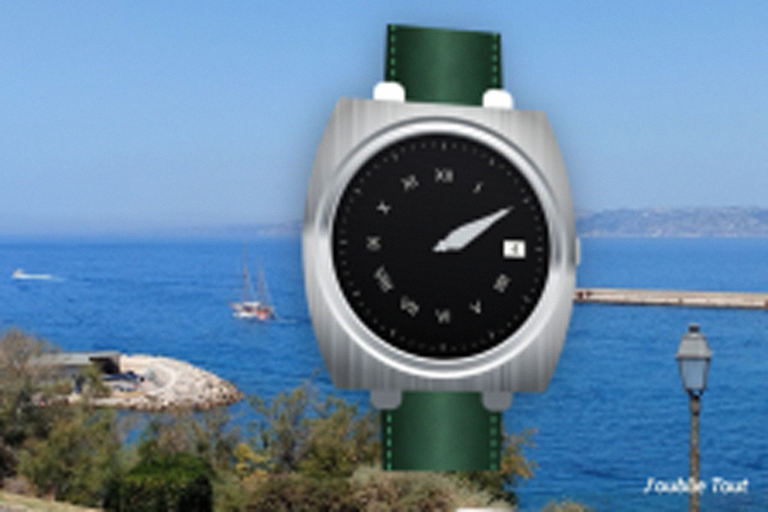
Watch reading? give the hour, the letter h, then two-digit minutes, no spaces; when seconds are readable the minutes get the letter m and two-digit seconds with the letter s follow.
2h10
